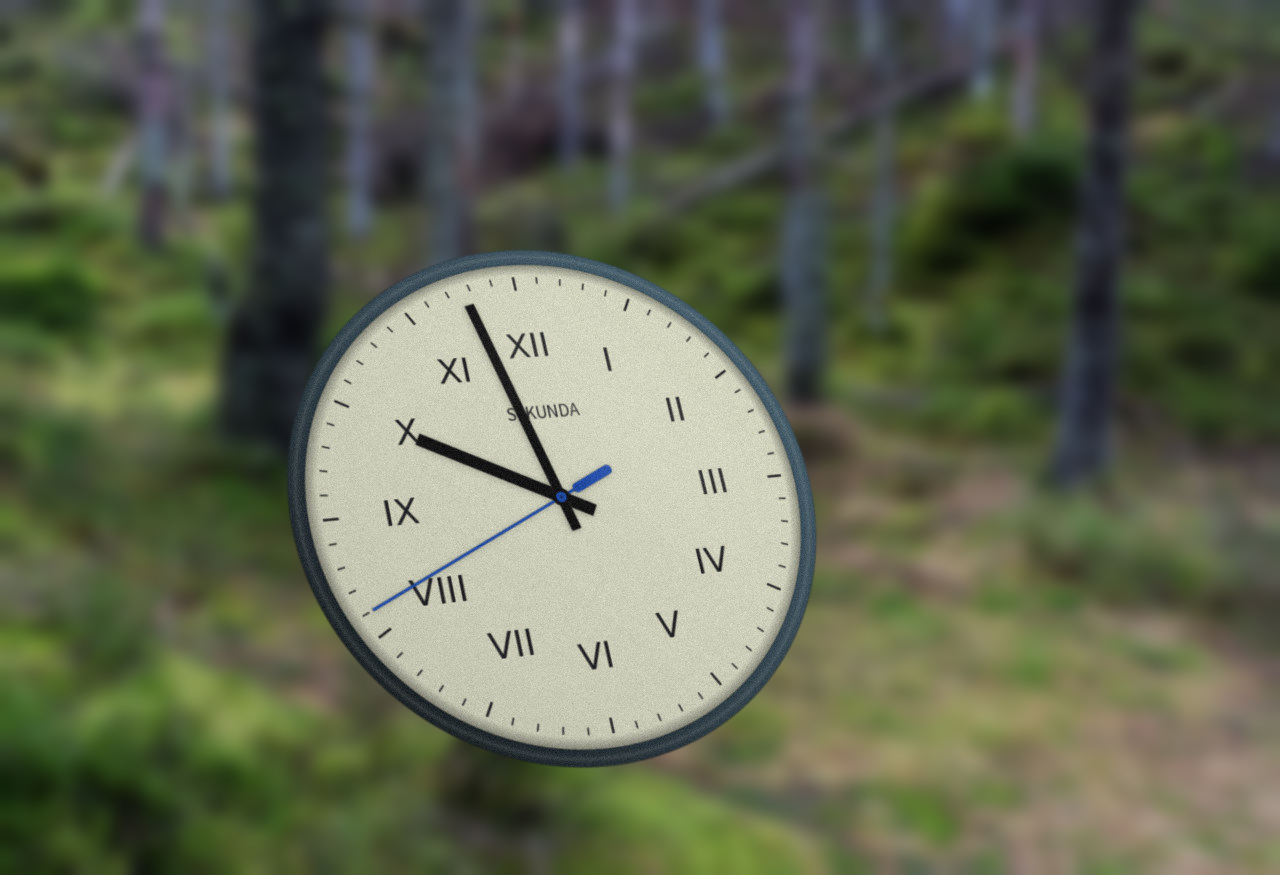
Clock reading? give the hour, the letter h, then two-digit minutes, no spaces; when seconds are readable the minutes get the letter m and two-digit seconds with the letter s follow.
9h57m41s
